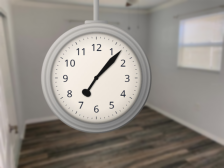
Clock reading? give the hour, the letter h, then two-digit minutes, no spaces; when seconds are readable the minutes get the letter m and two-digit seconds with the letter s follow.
7h07
